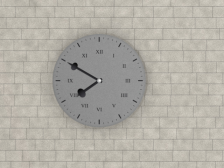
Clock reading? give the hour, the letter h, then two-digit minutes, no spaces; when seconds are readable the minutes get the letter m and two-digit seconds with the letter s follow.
7h50
